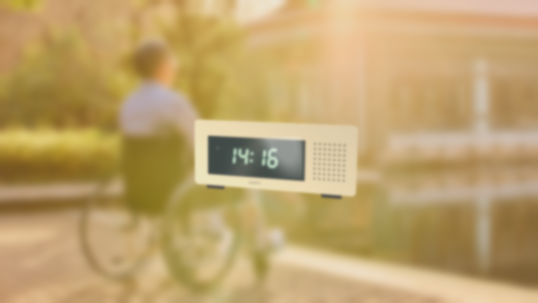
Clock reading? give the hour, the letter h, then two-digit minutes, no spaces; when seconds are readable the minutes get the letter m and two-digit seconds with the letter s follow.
14h16
